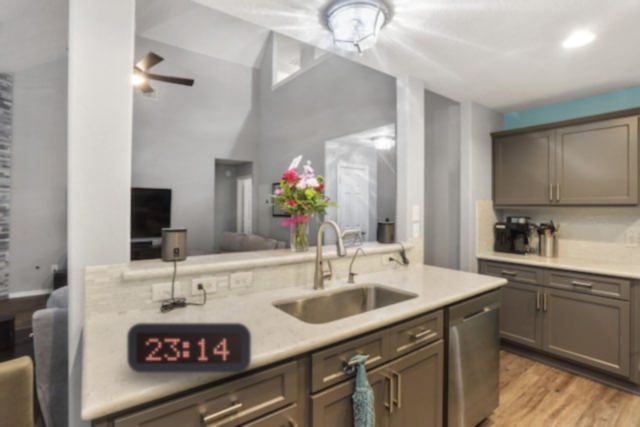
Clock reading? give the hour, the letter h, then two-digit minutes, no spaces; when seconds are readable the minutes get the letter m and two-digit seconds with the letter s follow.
23h14
